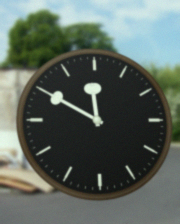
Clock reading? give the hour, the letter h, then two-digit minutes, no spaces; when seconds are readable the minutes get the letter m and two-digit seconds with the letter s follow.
11h50
